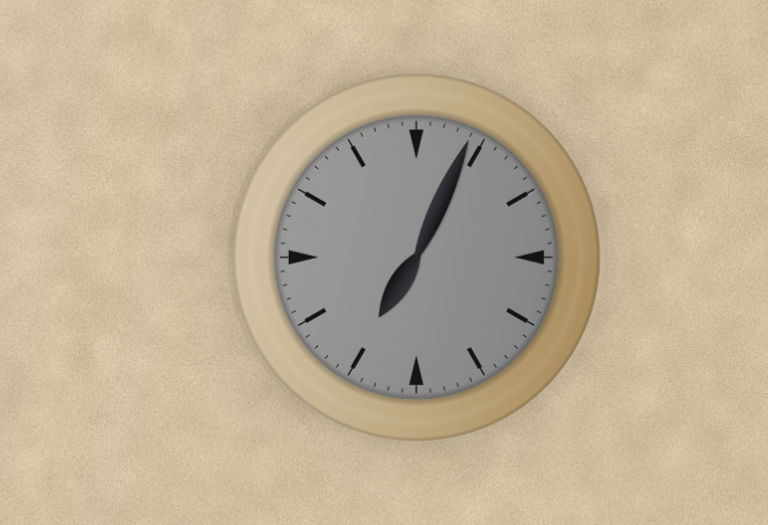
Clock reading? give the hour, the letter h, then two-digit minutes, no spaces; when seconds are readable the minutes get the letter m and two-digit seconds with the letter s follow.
7h04
